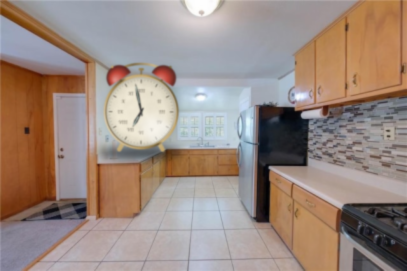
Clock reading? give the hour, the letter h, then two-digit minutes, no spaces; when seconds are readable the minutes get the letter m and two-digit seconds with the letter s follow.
6h58
